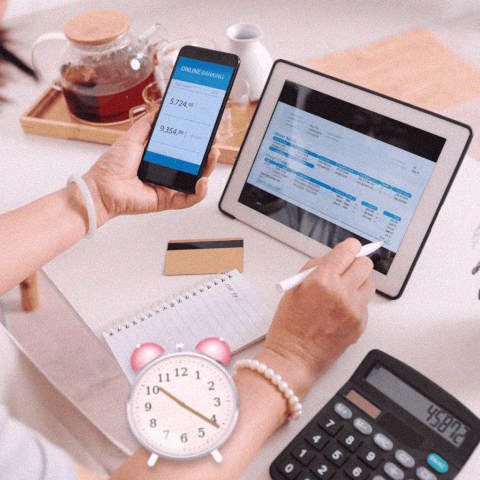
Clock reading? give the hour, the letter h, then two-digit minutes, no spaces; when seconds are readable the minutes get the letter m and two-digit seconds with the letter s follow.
10h21
